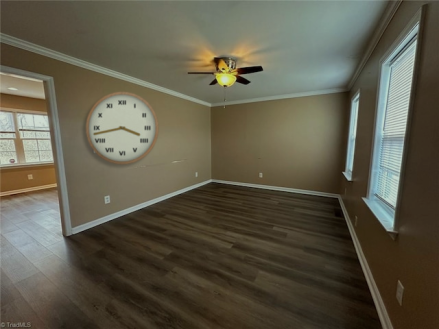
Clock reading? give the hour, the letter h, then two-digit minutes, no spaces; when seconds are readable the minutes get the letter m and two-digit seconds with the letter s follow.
3h43
